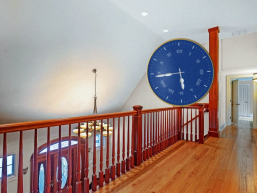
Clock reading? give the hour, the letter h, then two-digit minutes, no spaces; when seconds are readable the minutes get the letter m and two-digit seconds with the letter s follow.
5h44
